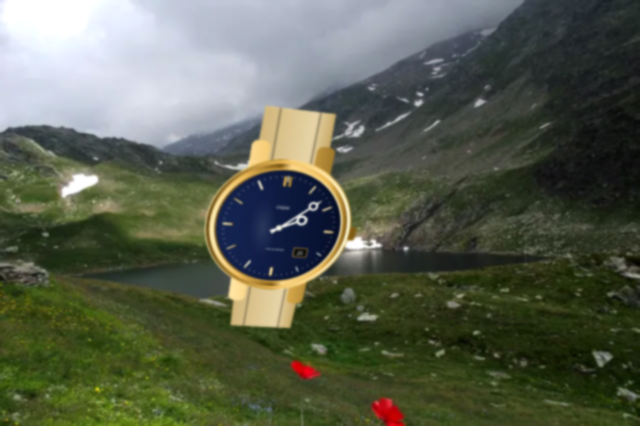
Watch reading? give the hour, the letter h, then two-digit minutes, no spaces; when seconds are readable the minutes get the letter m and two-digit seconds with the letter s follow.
2h08
